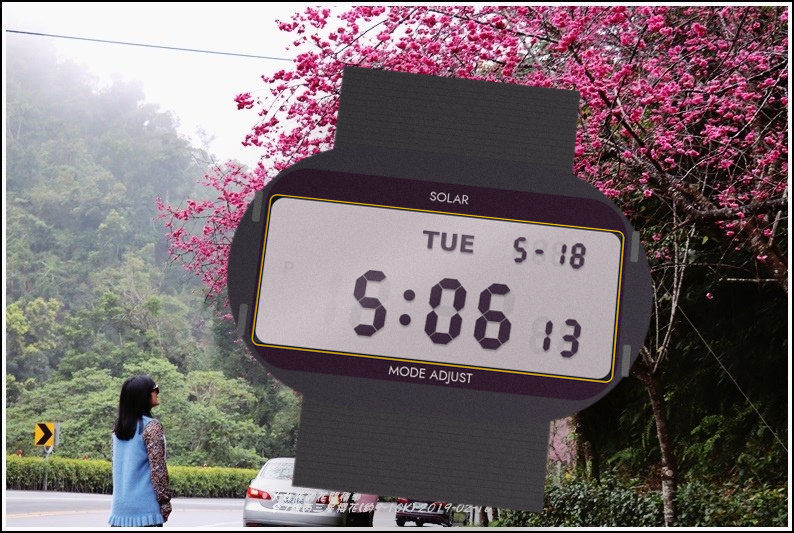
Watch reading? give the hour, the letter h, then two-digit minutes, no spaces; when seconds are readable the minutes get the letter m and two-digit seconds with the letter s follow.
5h06m13s
